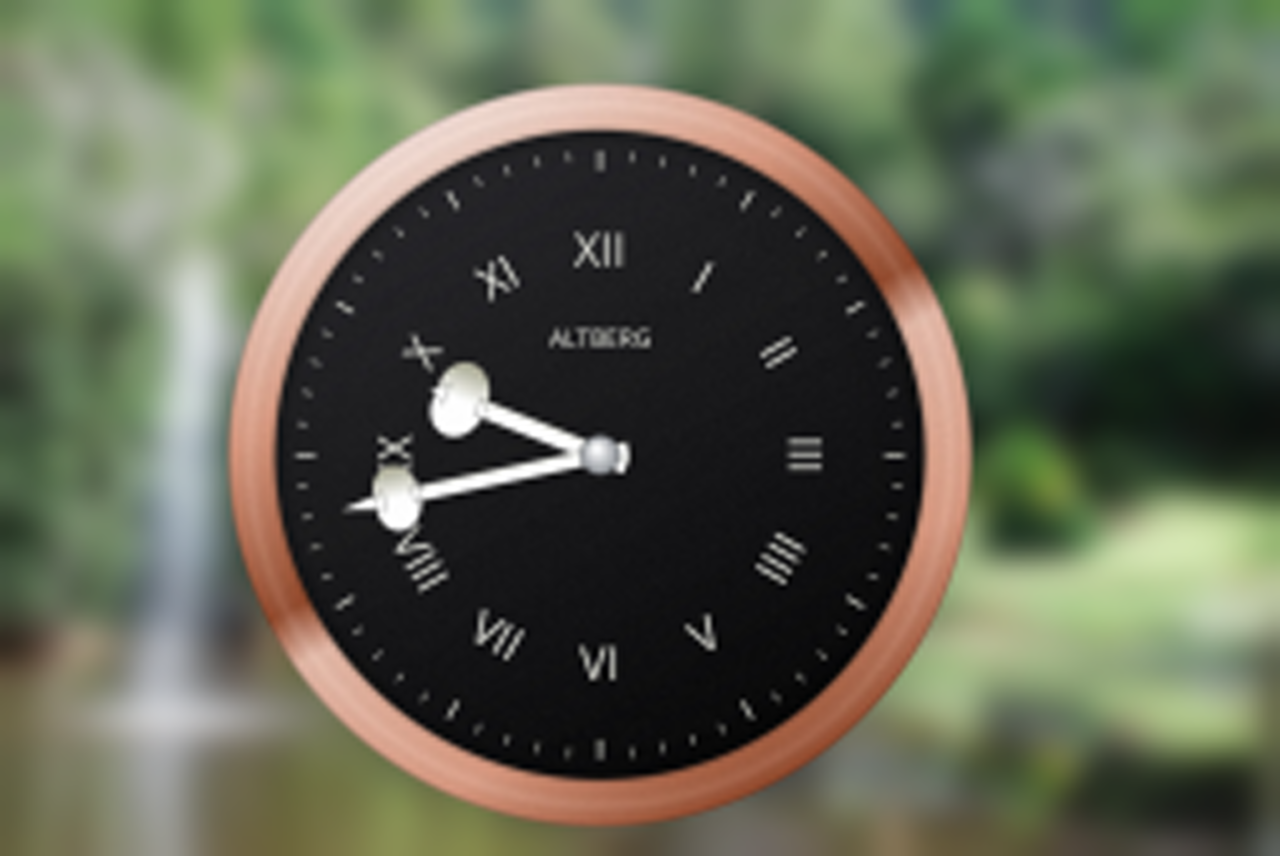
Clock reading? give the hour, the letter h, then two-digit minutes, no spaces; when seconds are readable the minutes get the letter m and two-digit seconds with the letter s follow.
9h43
